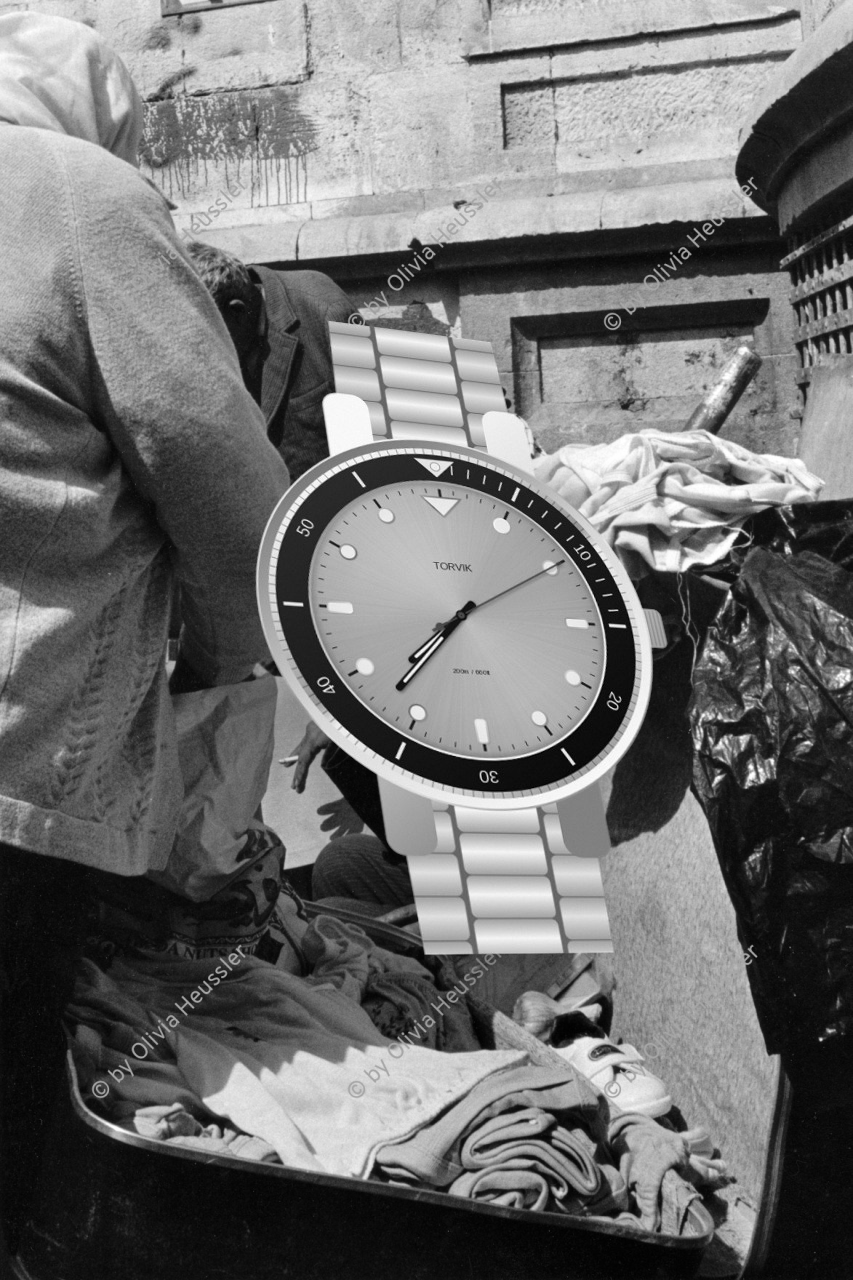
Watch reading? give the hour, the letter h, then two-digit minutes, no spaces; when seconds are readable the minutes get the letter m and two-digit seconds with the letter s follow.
7h37m10s
